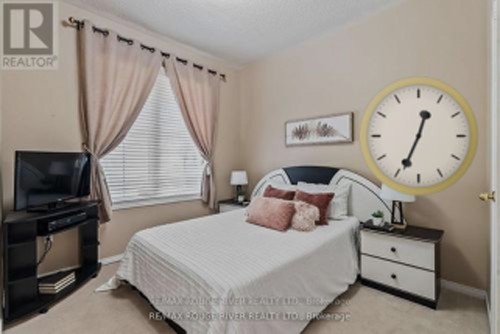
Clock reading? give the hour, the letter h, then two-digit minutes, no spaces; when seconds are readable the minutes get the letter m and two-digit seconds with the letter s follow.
12h34
